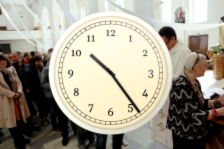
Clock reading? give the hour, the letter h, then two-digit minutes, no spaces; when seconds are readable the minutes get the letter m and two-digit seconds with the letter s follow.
10h24
